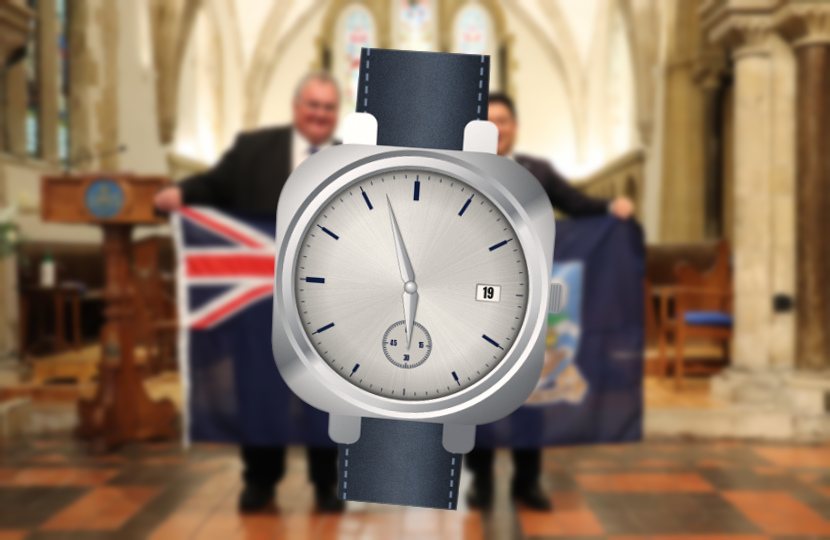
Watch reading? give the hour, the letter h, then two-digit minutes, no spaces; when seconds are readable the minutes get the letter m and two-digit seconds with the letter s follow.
5h57
